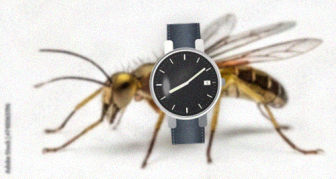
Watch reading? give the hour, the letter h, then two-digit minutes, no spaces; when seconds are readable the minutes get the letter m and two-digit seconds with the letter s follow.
8h09
